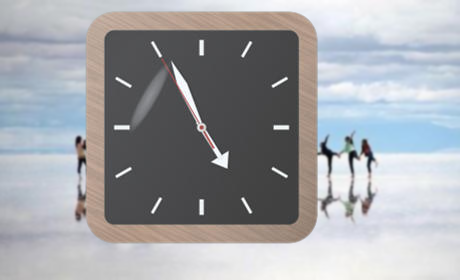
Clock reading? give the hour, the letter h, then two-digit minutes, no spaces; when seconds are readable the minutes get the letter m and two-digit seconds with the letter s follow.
4h55m55s
